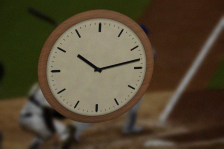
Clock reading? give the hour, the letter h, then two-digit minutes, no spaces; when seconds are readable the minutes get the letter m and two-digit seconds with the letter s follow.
10h13
